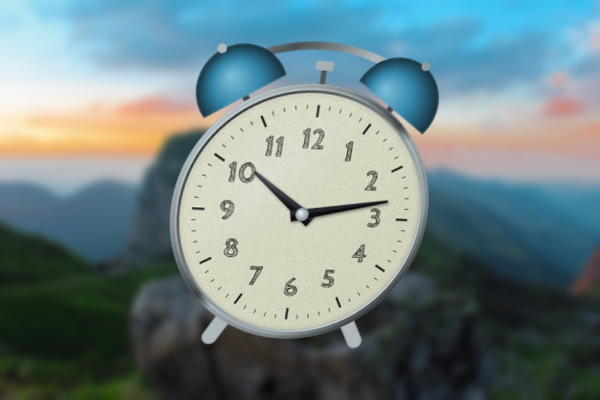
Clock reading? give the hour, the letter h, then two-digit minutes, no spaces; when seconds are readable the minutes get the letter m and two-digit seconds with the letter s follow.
10h13
